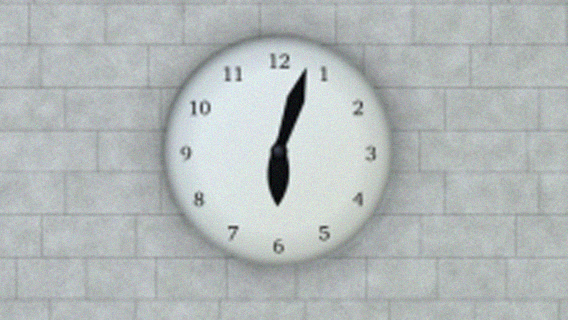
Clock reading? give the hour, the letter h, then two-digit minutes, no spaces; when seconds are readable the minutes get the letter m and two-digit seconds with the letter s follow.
6h03
